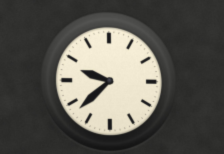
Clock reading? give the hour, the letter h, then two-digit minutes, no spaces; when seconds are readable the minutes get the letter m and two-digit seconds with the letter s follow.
9h38
